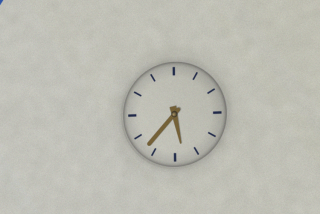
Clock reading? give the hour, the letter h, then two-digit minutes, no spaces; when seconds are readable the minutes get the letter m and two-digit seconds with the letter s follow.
5h37
